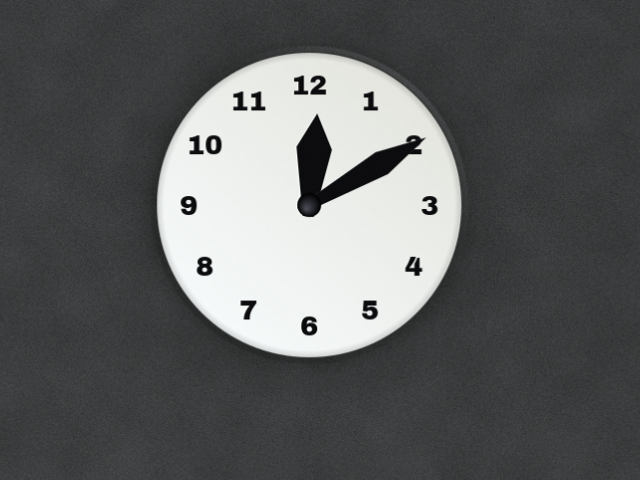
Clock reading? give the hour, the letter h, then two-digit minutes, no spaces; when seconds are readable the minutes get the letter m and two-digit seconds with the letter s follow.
12h10
